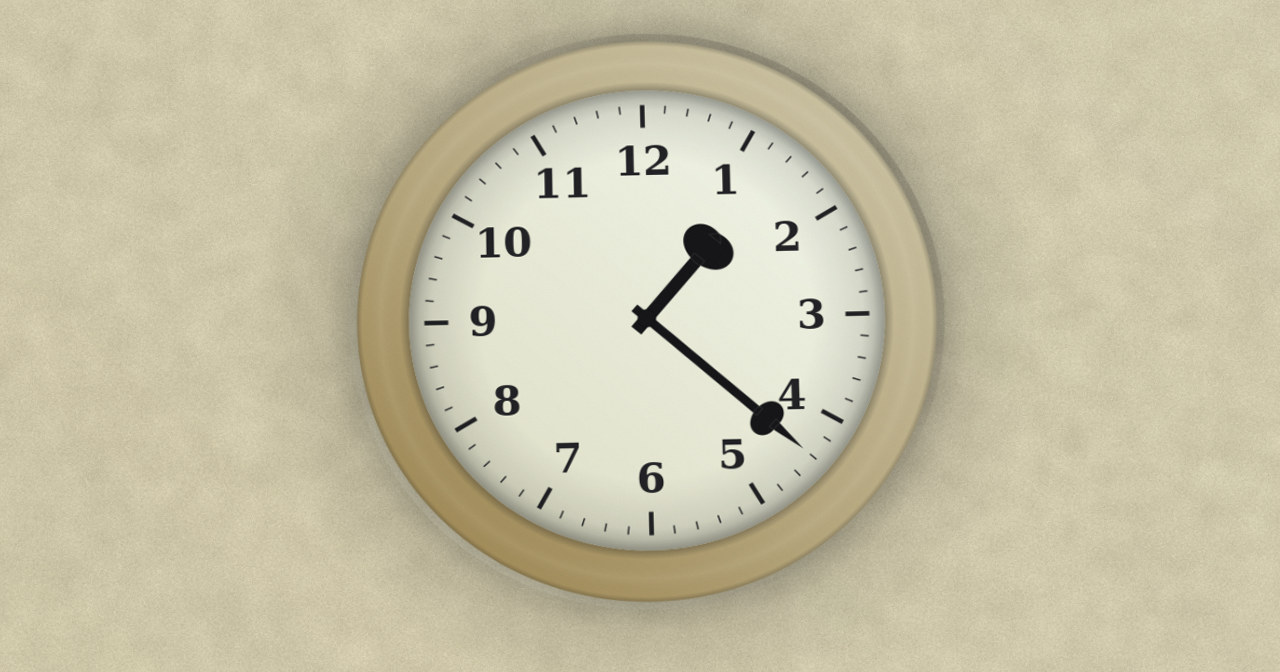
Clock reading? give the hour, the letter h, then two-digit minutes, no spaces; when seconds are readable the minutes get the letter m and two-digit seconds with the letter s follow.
1h22
